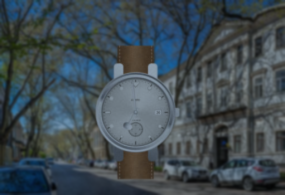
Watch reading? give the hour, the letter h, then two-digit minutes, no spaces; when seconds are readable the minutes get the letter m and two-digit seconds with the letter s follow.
6h59
